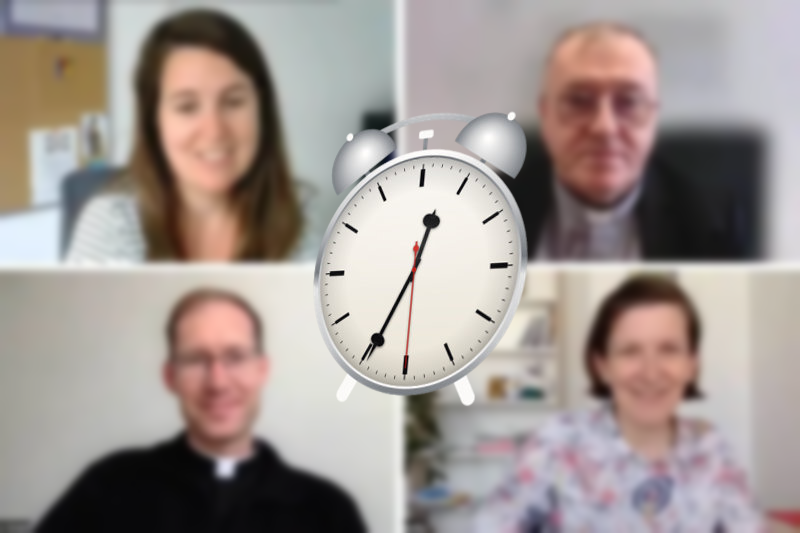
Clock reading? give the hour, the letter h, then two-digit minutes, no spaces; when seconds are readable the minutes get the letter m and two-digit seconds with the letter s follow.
12h34m30s
